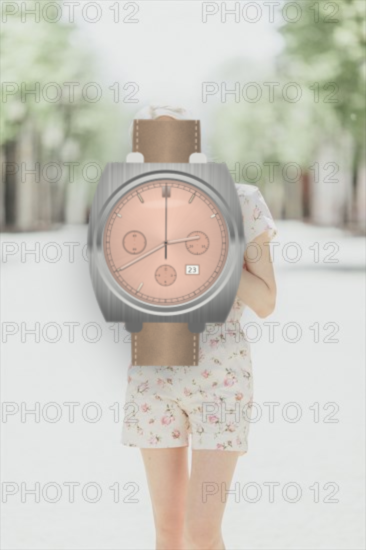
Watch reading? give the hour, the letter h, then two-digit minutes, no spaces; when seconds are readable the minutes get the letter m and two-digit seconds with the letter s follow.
2h40
